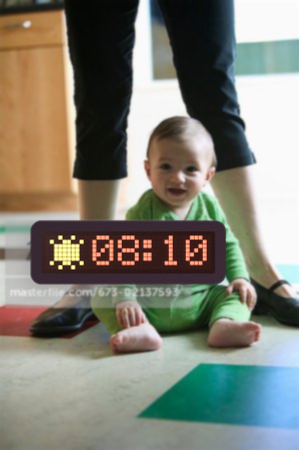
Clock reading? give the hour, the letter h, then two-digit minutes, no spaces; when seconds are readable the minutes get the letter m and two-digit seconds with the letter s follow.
8h10
